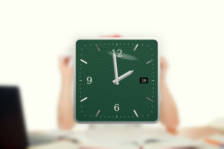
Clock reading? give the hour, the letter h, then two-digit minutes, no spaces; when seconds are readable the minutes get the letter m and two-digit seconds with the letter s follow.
1h59
